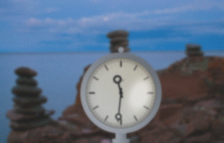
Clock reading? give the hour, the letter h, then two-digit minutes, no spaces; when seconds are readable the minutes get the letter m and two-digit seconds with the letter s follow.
11h31
